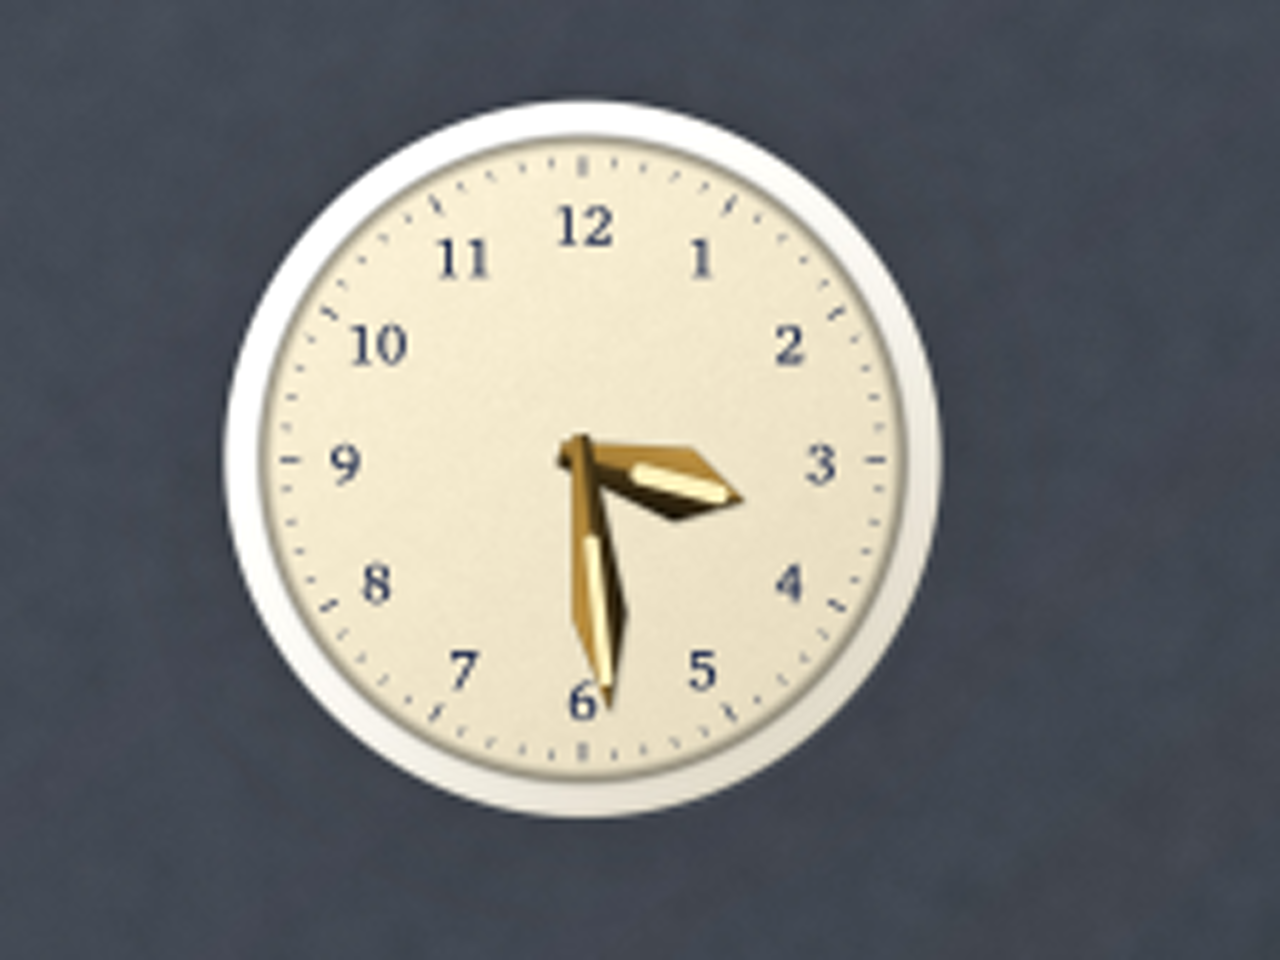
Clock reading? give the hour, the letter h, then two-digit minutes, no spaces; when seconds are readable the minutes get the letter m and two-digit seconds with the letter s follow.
3h29
